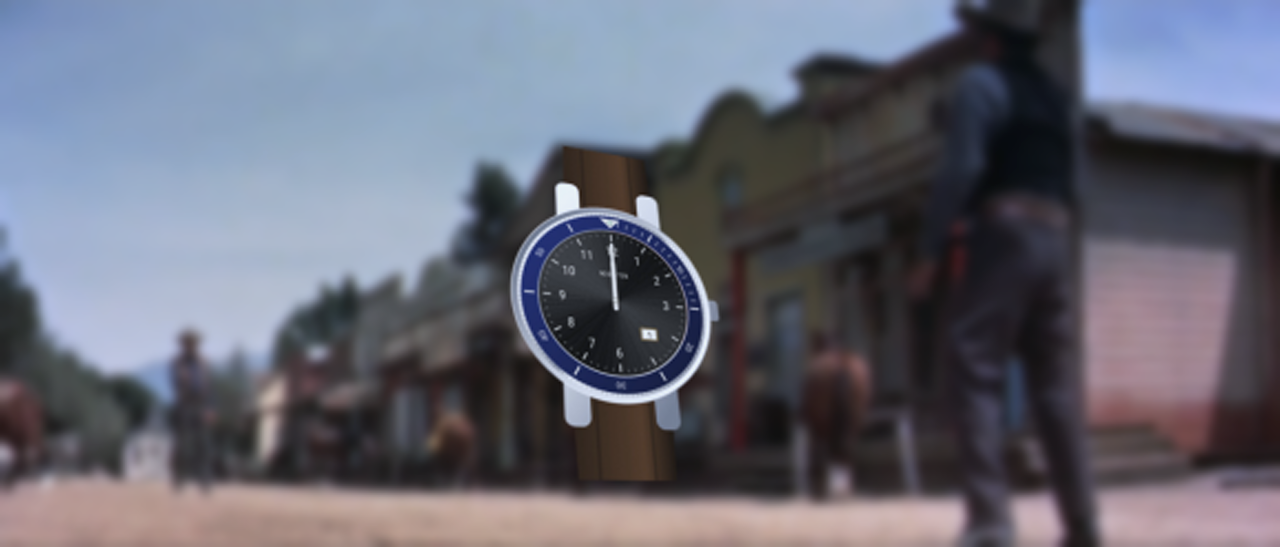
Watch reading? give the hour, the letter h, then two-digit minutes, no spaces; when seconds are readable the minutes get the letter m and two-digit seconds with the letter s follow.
12h00
